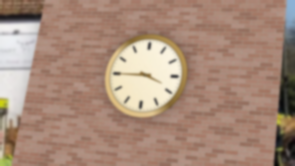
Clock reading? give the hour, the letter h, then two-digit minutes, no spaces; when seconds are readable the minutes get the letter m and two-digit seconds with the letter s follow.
3h45
